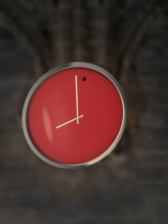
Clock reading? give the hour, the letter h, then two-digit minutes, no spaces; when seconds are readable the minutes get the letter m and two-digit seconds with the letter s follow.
7h58
